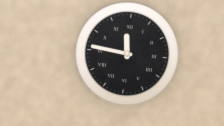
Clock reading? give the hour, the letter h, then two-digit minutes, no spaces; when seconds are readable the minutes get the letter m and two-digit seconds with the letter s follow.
11h46
